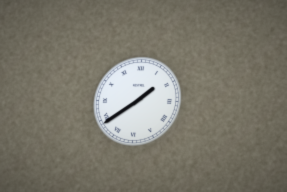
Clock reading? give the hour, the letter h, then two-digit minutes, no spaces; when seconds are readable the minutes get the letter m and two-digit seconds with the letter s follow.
1h39
